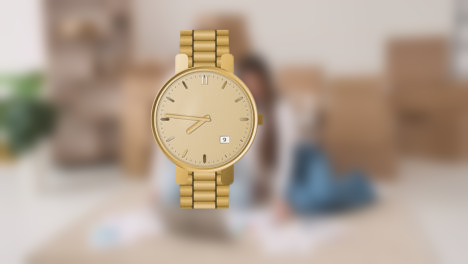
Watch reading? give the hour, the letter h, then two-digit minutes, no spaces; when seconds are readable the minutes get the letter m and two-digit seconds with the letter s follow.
7h46
